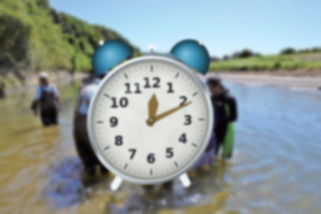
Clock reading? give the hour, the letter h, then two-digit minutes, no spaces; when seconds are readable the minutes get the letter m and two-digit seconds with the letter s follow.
12h11
